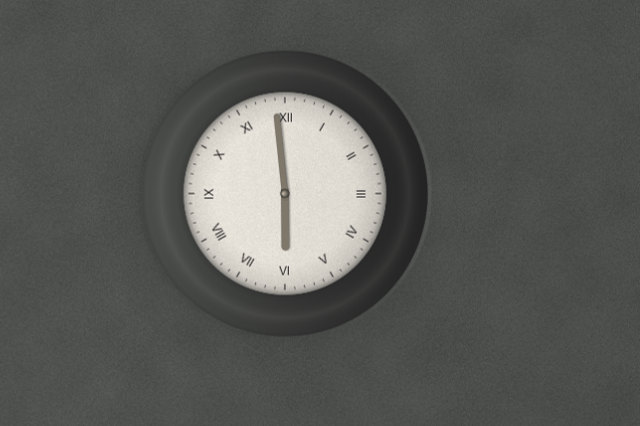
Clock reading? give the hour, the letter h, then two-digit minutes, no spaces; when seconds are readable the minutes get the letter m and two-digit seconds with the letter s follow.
5h59
